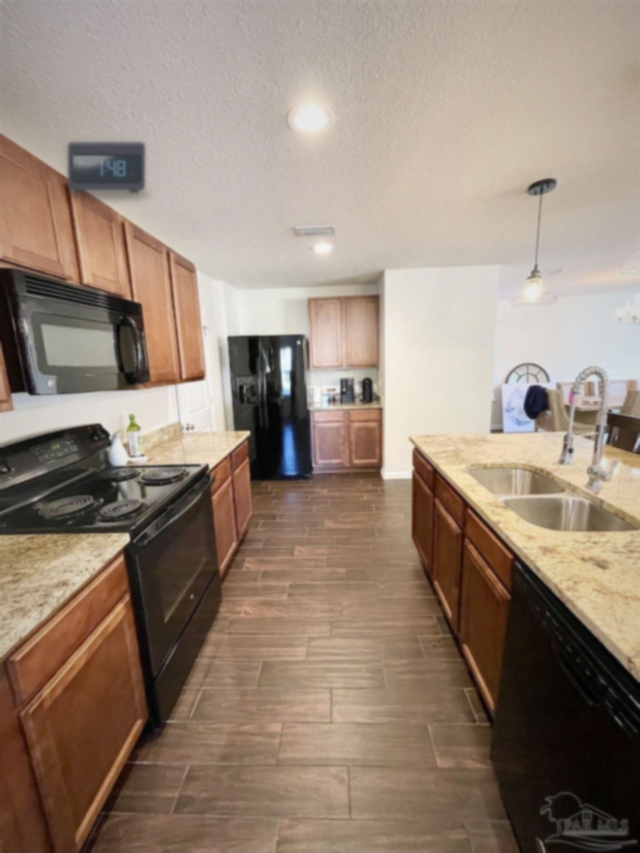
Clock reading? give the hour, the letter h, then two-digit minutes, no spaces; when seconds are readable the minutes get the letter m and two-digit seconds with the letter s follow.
1h48
